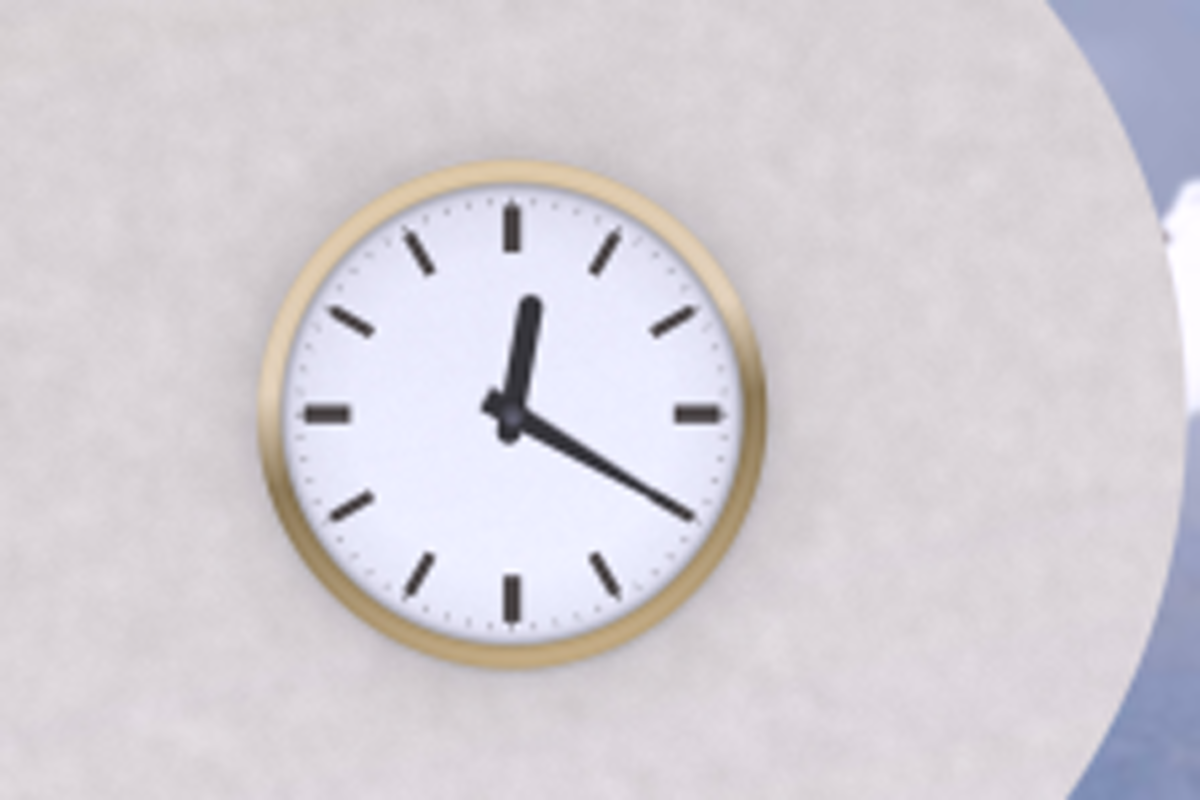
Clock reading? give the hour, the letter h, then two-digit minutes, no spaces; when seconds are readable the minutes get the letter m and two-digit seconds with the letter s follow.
12h20
